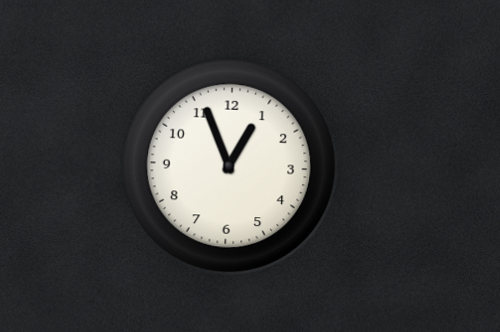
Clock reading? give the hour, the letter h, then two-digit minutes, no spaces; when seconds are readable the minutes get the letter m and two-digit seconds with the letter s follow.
12h56
